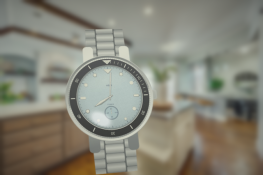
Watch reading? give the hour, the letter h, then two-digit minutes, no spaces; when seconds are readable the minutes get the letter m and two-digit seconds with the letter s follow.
8h01
